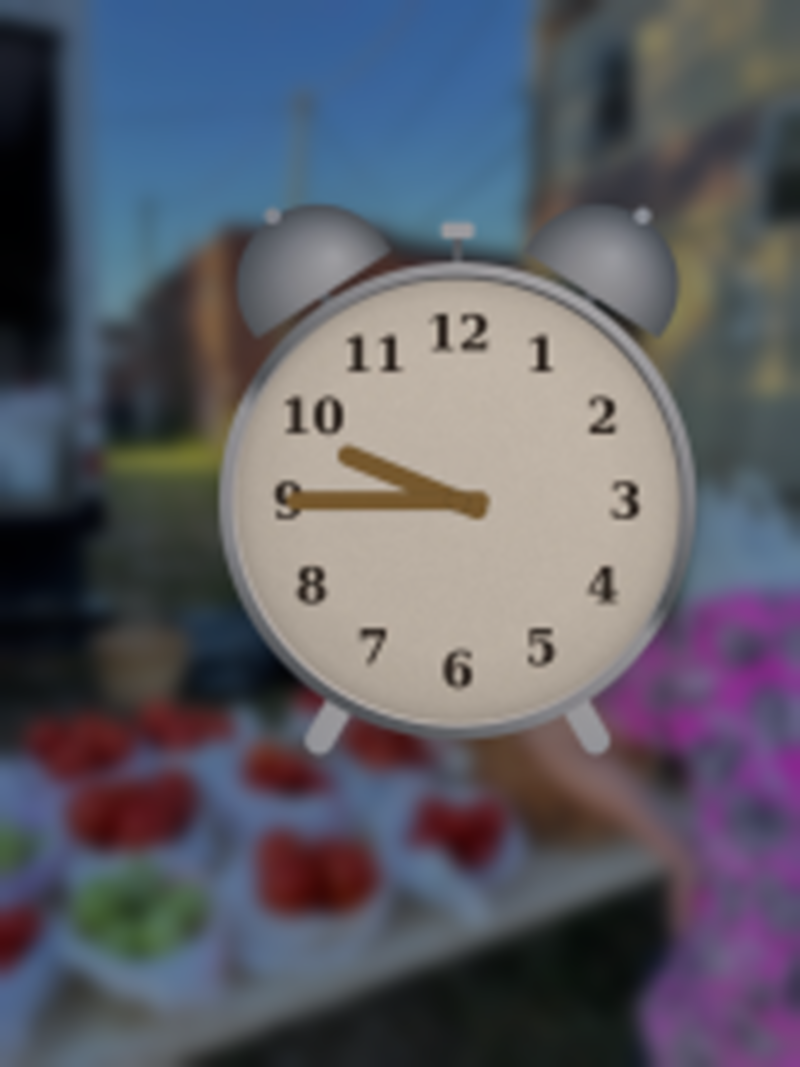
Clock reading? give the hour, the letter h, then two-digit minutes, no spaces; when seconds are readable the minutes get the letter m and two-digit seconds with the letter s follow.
9h45
